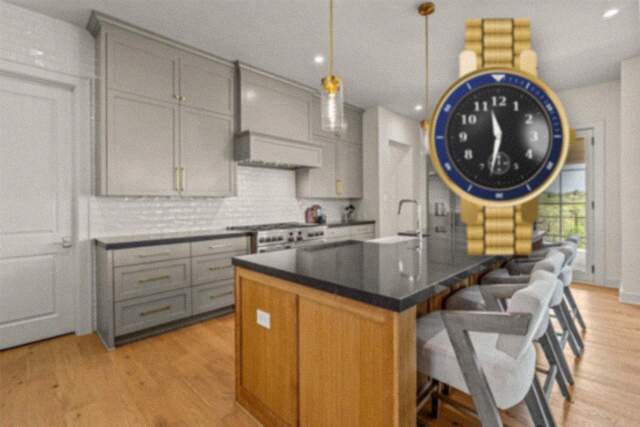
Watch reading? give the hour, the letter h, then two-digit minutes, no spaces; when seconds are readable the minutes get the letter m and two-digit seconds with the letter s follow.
11h32
